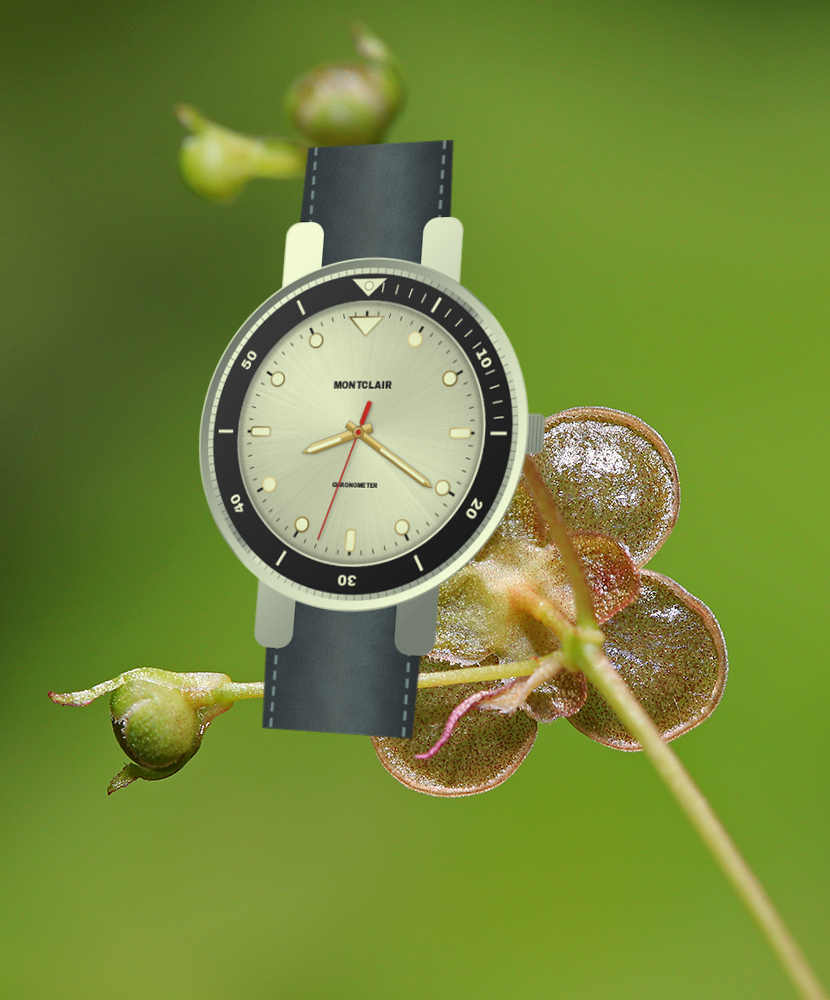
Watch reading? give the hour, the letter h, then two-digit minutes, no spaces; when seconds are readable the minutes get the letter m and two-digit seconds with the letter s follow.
8h20m33s
